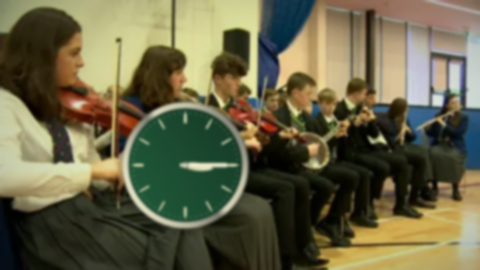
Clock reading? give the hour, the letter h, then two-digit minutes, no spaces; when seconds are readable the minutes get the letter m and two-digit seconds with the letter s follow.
3h15
